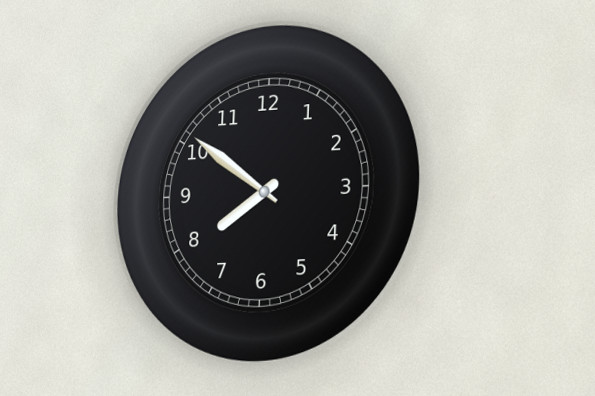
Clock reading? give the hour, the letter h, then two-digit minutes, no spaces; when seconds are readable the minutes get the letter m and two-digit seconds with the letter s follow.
7h51
